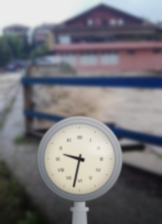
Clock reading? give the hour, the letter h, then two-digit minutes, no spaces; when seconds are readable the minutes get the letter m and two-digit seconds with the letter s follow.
9h32
